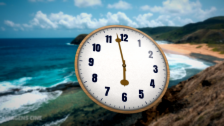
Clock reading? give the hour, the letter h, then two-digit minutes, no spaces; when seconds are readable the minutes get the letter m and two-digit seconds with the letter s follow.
5h58
